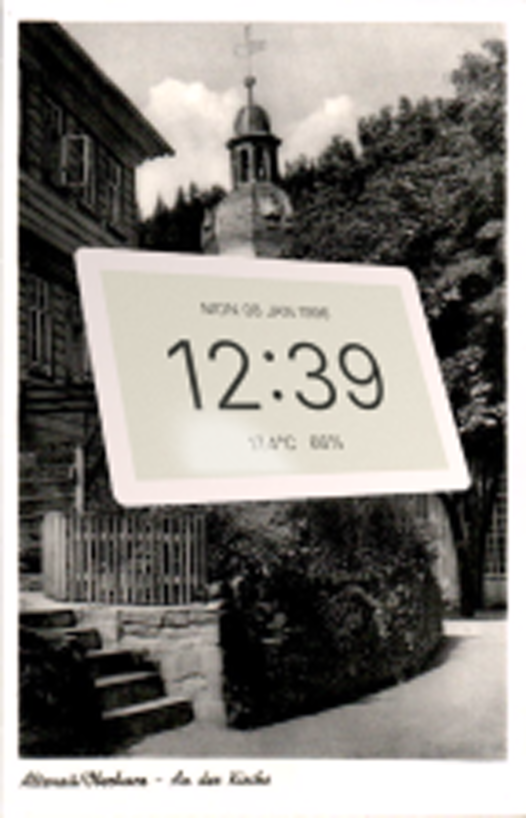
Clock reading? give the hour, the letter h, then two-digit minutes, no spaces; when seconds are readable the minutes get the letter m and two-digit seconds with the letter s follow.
12h39
